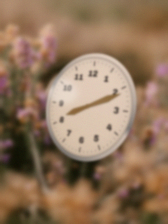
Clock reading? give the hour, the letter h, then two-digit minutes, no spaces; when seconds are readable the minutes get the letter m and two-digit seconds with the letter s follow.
8h11
